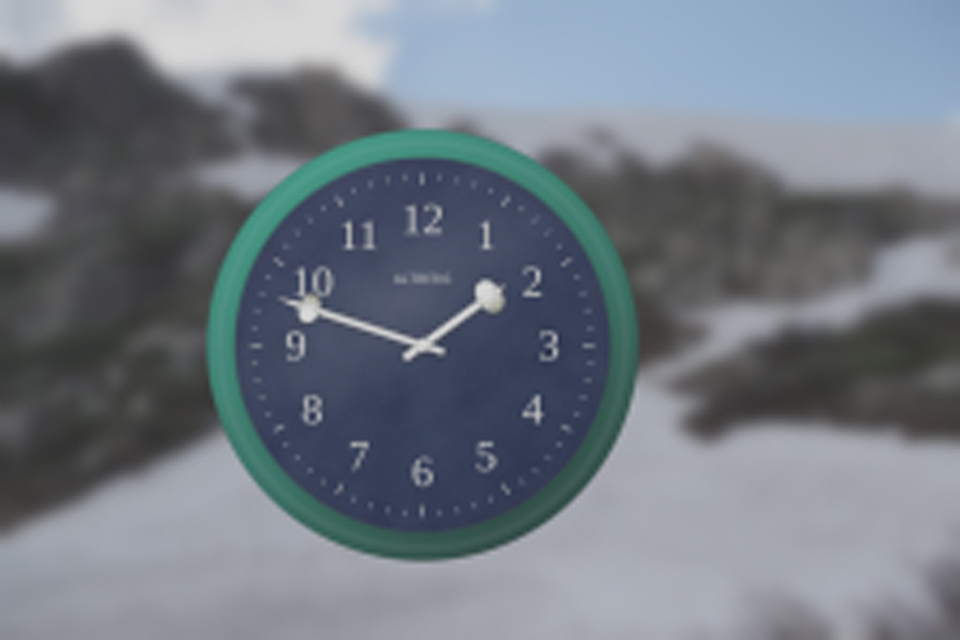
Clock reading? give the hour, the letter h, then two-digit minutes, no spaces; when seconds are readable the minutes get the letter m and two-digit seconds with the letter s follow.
1h48
